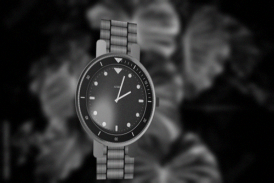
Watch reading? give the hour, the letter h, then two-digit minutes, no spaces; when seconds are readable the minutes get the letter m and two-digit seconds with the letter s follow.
2h03
